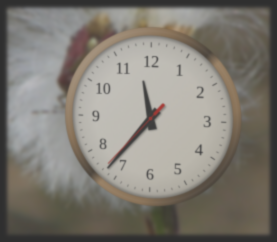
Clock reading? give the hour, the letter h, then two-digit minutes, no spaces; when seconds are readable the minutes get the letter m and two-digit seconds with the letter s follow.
11h36m37s
